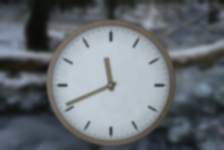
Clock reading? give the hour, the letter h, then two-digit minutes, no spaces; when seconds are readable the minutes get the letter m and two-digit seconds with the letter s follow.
11h41
